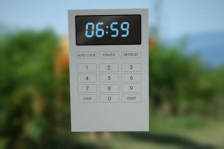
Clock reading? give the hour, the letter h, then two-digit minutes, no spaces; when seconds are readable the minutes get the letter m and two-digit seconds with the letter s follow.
6h59
